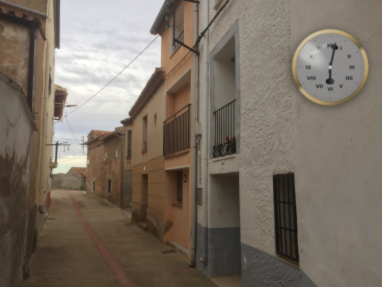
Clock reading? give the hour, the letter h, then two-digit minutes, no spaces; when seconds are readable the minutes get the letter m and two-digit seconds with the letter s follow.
6h02
